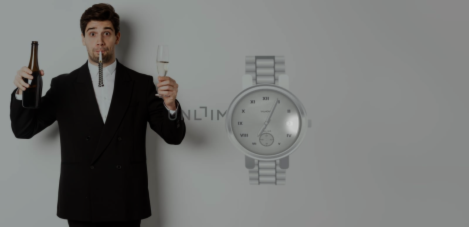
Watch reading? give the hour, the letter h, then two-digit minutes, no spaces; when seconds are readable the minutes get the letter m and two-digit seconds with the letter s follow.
7h04
